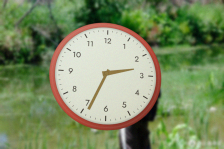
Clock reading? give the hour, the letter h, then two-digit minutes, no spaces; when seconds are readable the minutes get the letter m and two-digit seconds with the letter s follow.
2h34
